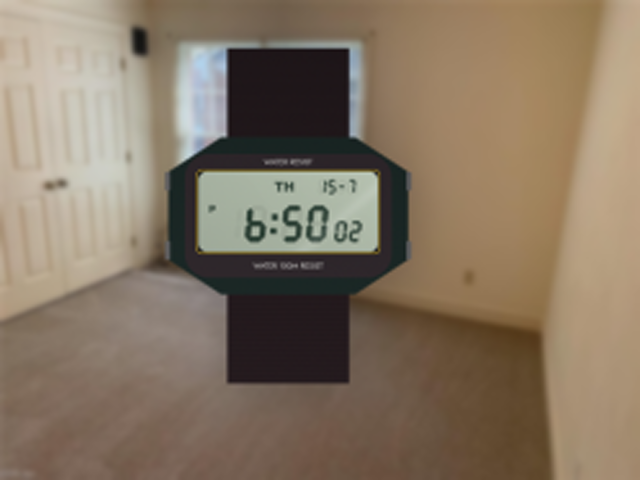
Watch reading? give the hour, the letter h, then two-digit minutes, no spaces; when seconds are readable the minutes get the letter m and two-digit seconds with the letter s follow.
6h50m02s
